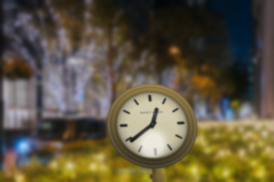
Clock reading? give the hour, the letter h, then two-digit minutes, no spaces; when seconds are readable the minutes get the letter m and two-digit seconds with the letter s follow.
12h39
